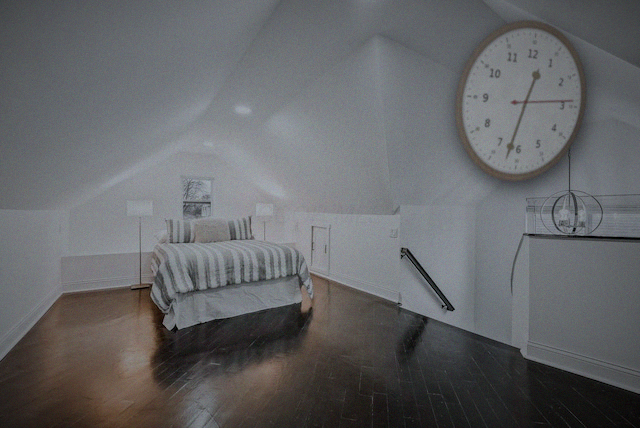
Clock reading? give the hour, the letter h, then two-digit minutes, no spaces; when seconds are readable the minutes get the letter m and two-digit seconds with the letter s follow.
12h32m14s
